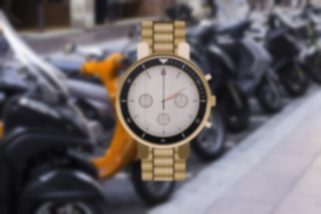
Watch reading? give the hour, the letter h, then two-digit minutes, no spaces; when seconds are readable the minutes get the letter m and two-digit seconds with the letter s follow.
2h10
